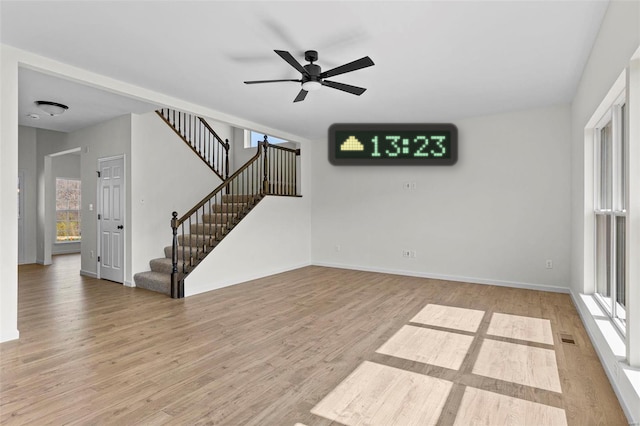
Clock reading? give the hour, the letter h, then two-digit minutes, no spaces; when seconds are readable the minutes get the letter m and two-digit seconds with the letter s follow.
13h23
